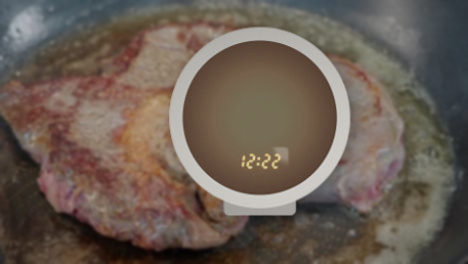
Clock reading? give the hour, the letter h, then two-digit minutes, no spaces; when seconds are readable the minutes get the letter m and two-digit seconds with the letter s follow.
12h22
